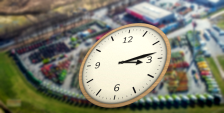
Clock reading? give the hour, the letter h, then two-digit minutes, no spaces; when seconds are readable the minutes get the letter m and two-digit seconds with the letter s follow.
3h13
